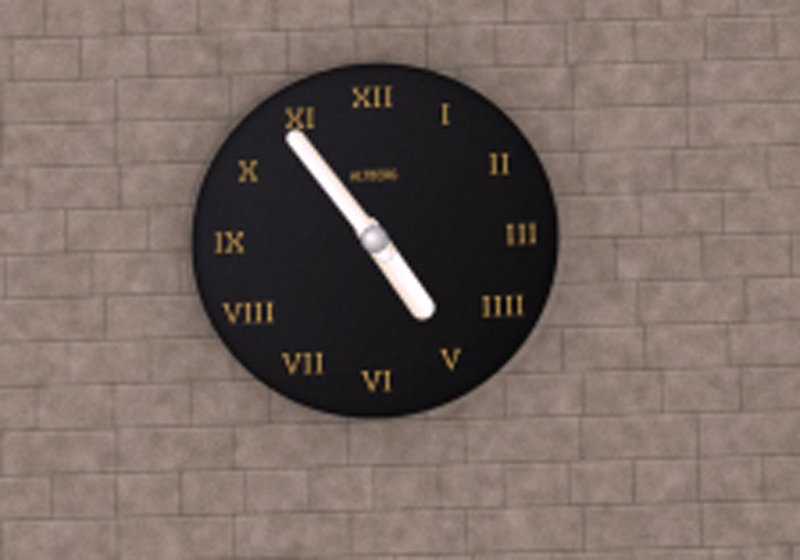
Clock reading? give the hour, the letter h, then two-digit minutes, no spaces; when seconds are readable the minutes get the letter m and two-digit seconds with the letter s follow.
4h54
